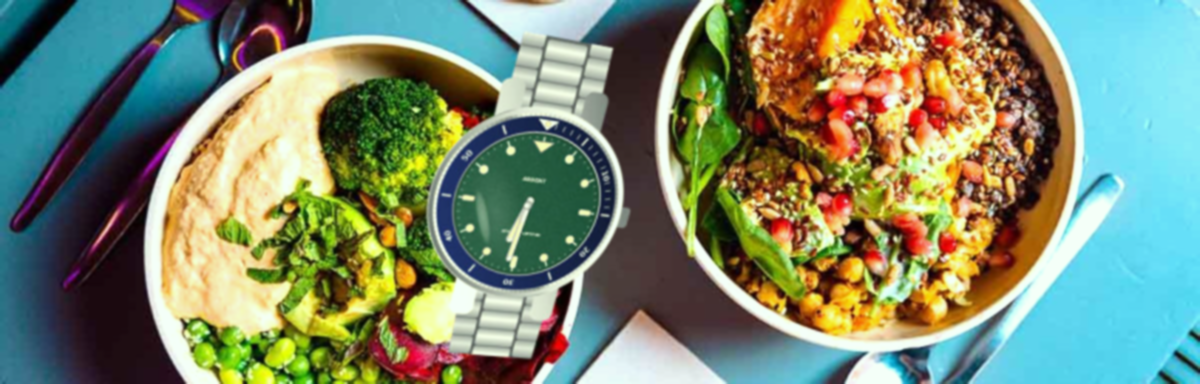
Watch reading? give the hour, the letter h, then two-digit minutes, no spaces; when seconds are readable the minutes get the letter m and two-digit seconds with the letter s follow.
6h31
